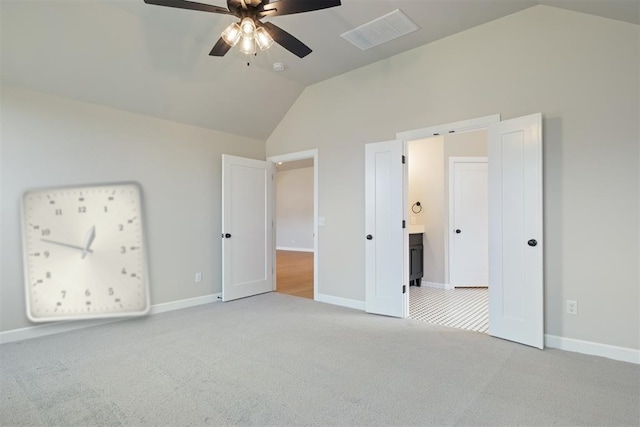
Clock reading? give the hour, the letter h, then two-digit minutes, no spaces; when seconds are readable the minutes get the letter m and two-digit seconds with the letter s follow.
12h48
